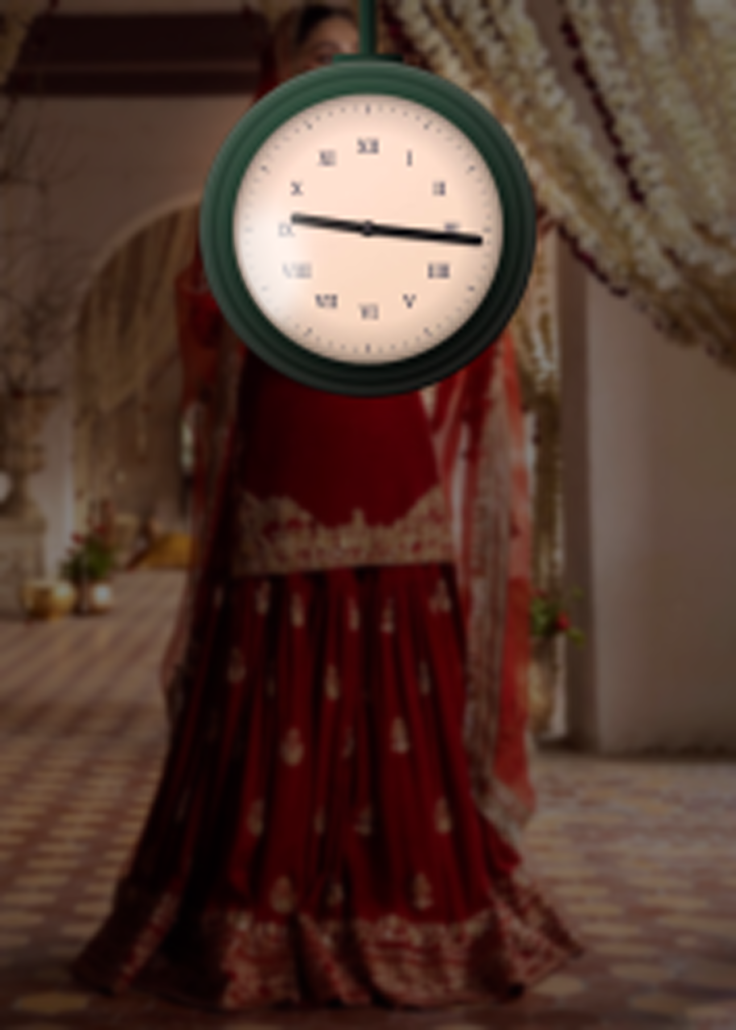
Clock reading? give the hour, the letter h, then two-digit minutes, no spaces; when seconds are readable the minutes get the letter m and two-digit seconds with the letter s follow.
9h16
